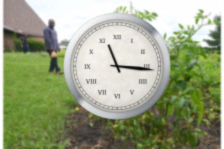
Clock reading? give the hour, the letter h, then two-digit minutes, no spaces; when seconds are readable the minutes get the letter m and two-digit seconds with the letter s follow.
11h16
